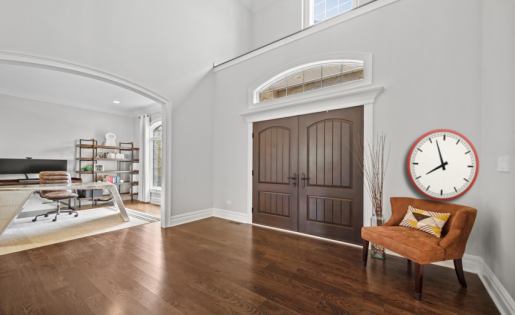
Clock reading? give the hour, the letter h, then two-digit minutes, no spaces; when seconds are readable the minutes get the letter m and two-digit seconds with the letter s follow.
7h57
